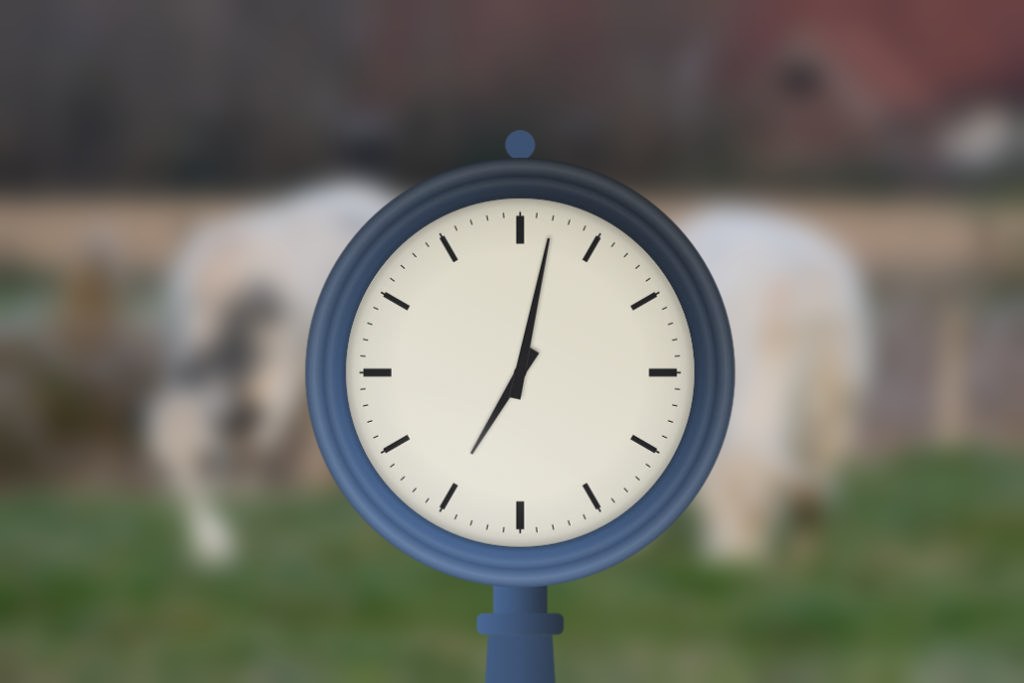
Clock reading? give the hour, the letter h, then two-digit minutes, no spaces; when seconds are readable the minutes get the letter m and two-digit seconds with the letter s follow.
7h02
